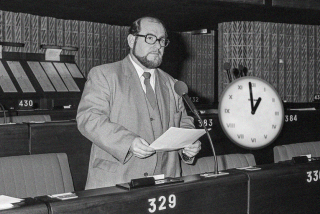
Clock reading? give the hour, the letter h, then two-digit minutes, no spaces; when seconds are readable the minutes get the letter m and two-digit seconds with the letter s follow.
12h59
